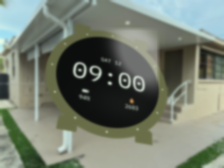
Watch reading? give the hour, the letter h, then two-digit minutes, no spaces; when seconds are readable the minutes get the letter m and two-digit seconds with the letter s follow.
9h00
